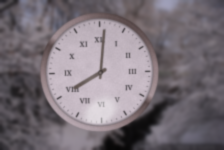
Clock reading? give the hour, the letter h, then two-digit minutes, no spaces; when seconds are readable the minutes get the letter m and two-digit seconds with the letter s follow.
8h01
